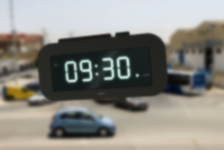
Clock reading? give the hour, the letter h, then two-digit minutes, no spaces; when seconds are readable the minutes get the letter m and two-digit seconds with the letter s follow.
9h30
